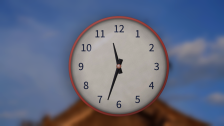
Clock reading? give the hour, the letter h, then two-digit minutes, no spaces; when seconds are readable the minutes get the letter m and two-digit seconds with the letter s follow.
11h33
